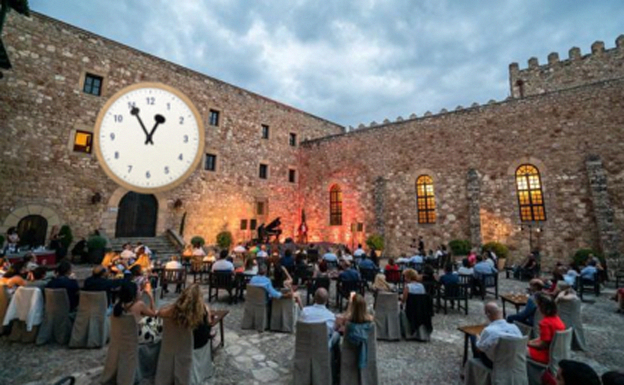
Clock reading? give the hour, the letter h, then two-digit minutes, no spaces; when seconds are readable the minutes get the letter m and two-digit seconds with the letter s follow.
12h55
